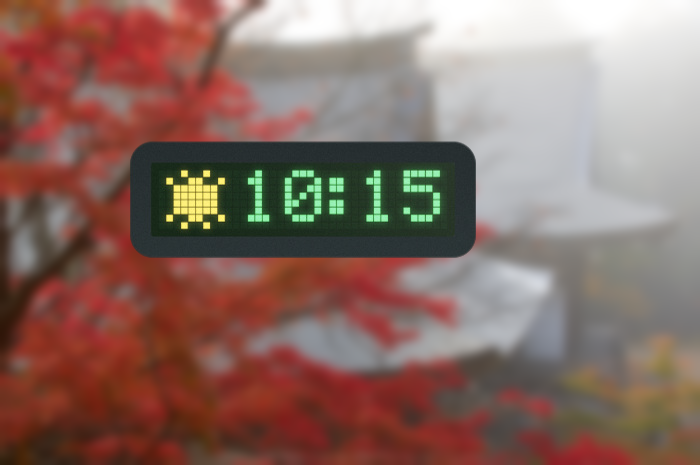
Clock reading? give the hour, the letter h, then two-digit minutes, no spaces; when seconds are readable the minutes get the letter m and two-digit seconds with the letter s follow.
10h15
